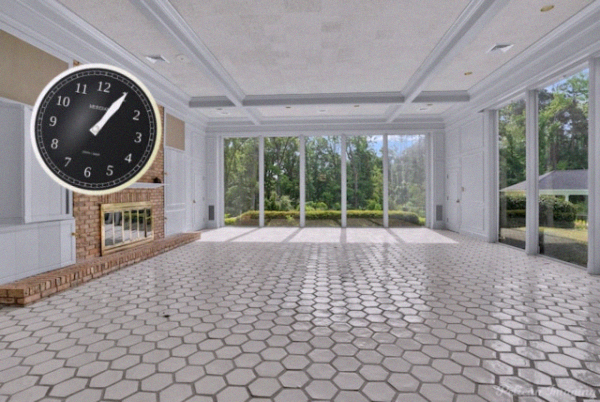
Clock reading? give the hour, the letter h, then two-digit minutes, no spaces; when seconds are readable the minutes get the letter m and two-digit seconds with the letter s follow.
1h05
